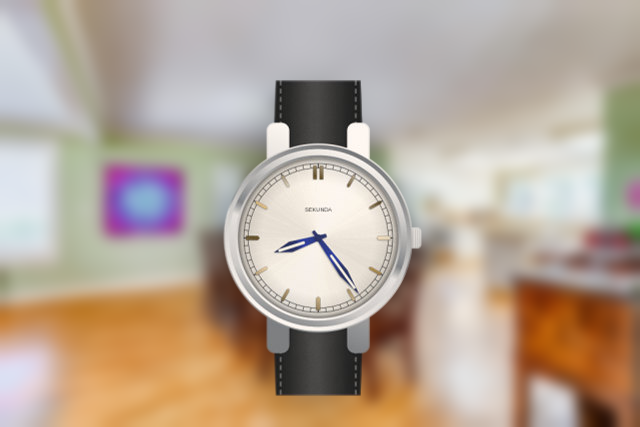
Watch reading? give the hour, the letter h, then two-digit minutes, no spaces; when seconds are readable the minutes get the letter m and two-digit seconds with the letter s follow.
8h24
